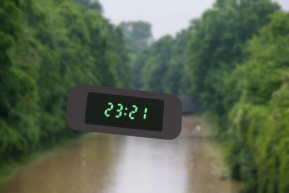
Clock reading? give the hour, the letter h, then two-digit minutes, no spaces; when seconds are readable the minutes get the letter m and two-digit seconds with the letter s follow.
23h21
